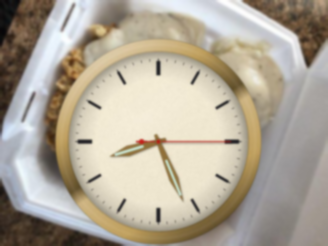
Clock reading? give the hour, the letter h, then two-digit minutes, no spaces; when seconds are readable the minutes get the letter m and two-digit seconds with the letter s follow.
8h26m15s
